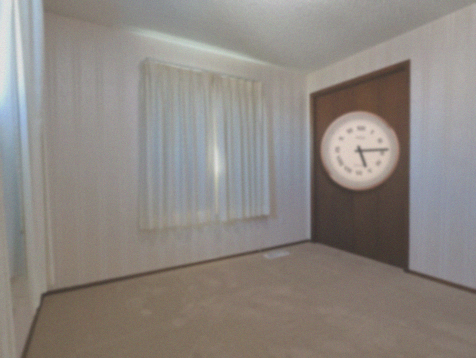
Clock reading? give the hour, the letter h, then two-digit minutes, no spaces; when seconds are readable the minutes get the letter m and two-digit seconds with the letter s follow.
5h14
